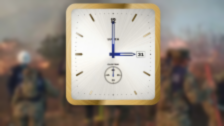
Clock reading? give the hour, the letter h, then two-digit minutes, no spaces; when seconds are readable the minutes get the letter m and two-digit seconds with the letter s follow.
3h00
